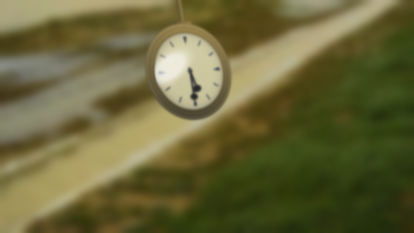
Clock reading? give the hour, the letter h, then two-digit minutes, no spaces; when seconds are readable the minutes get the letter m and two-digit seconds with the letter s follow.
5h30
